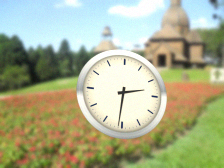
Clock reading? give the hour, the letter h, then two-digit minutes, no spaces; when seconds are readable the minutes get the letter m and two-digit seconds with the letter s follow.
2h31
